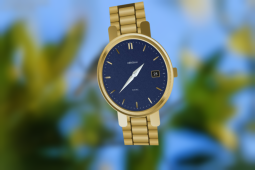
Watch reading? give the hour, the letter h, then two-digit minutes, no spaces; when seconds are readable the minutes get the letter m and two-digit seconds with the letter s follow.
1h38
